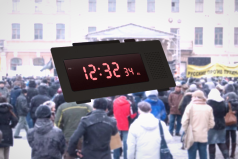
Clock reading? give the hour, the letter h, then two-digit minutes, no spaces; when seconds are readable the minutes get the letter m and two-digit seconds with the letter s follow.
12h32m34s
